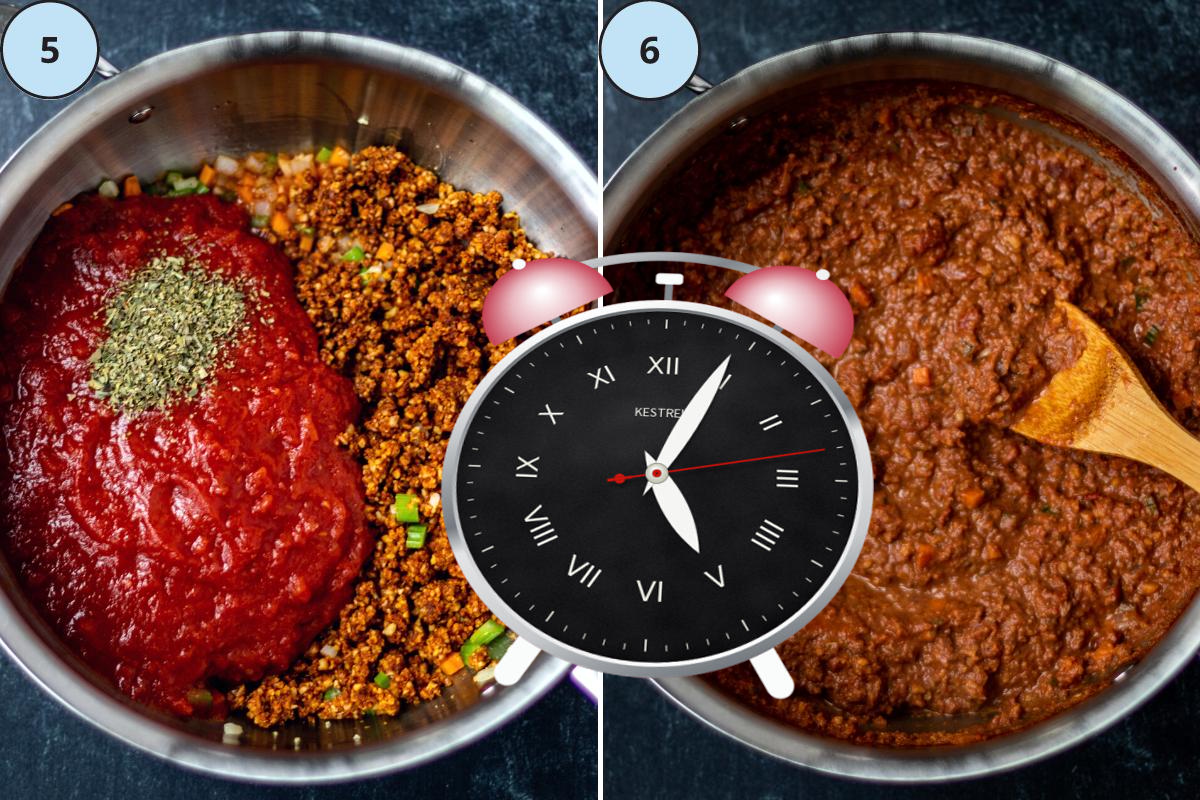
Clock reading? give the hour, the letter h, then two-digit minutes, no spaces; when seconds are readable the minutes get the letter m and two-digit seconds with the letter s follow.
5h04m13s
